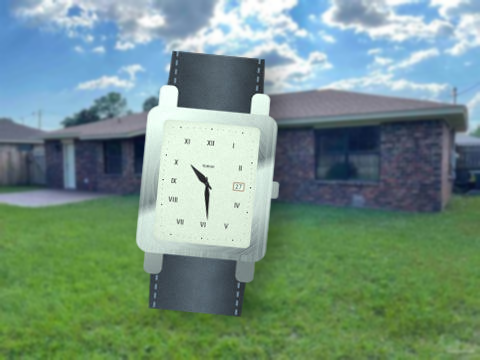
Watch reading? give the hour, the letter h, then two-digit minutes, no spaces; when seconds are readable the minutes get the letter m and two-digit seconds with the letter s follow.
10h29
